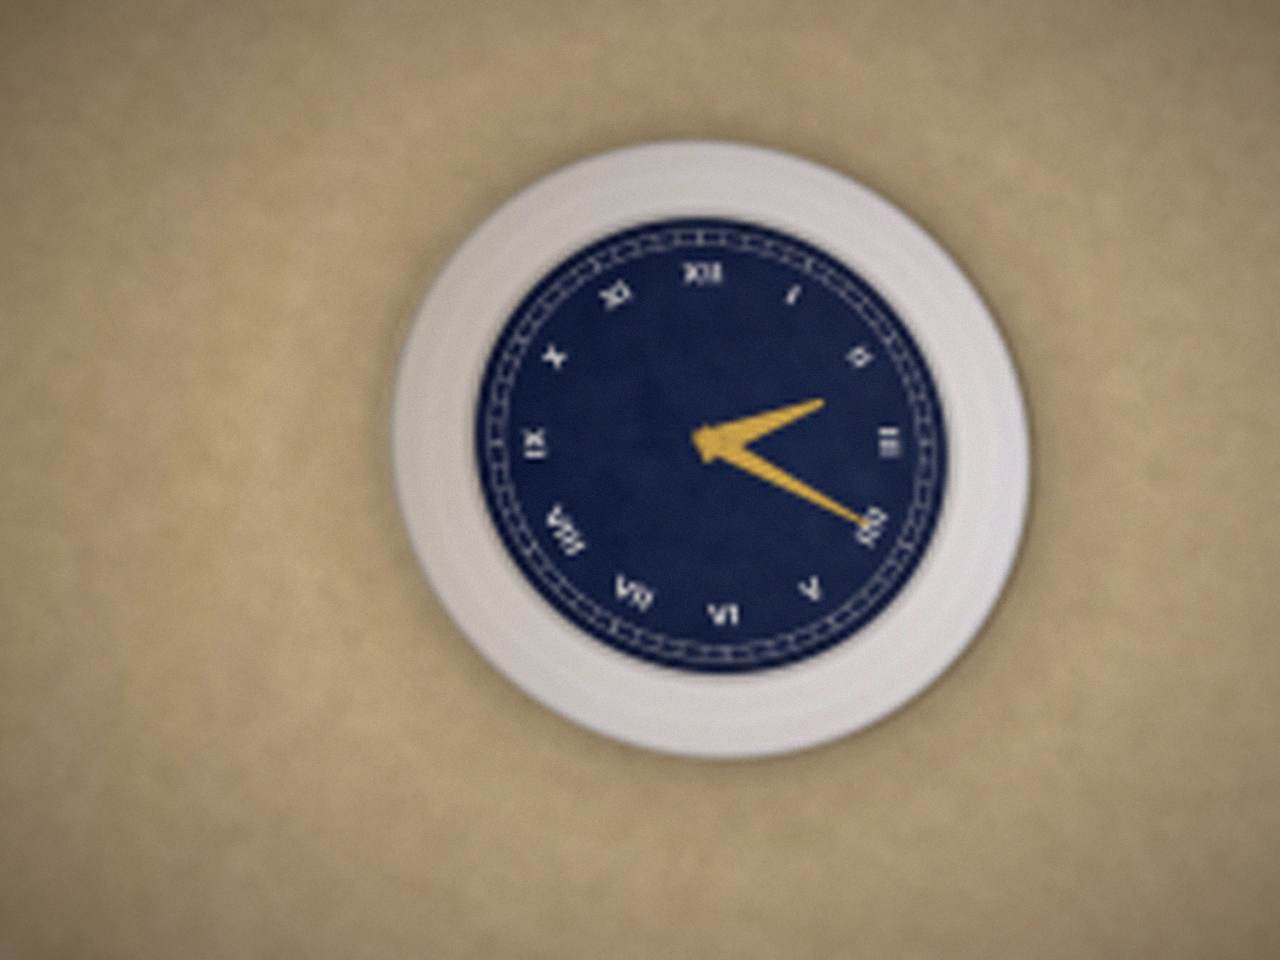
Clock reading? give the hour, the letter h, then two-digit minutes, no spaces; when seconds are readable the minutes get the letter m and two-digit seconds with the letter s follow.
2h20
